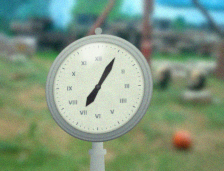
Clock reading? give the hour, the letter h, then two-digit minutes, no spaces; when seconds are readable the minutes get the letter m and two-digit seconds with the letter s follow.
7h05
